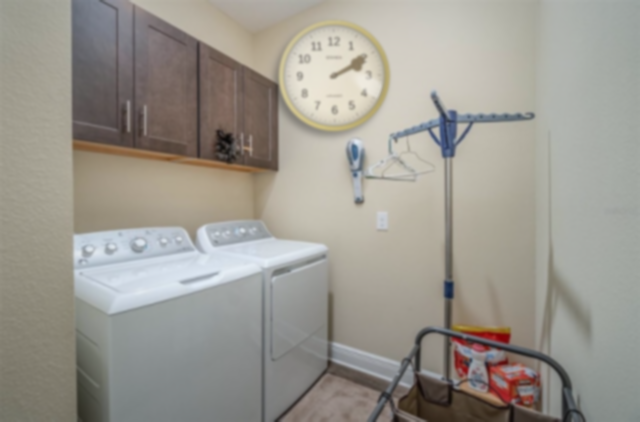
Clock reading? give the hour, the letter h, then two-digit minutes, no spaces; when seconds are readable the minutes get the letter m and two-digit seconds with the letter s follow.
2h10
